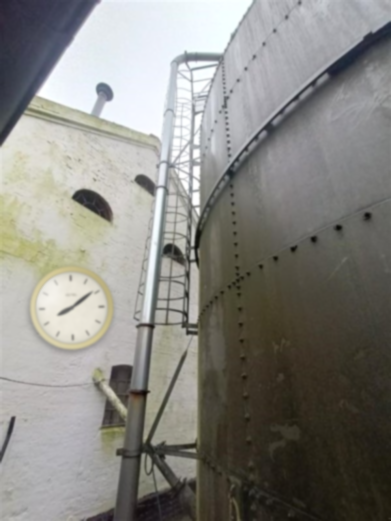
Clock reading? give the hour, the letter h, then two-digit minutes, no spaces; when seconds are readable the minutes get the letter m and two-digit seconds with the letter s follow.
8h09
